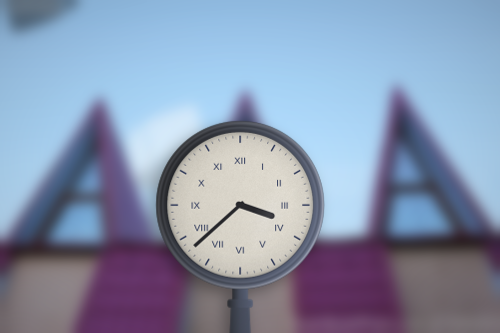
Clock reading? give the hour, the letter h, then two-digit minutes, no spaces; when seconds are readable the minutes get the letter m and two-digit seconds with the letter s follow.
3h38
